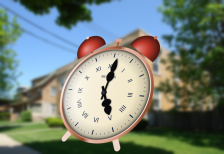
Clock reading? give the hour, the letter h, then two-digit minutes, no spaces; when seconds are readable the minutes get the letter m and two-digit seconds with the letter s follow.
5h01
